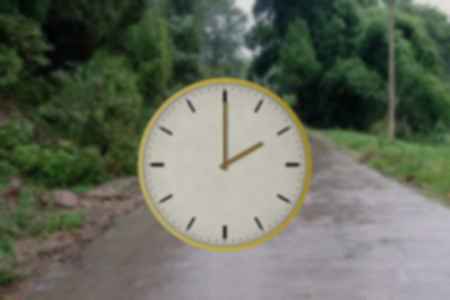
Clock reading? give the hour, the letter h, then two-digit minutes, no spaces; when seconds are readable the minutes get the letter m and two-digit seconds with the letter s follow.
2h00
